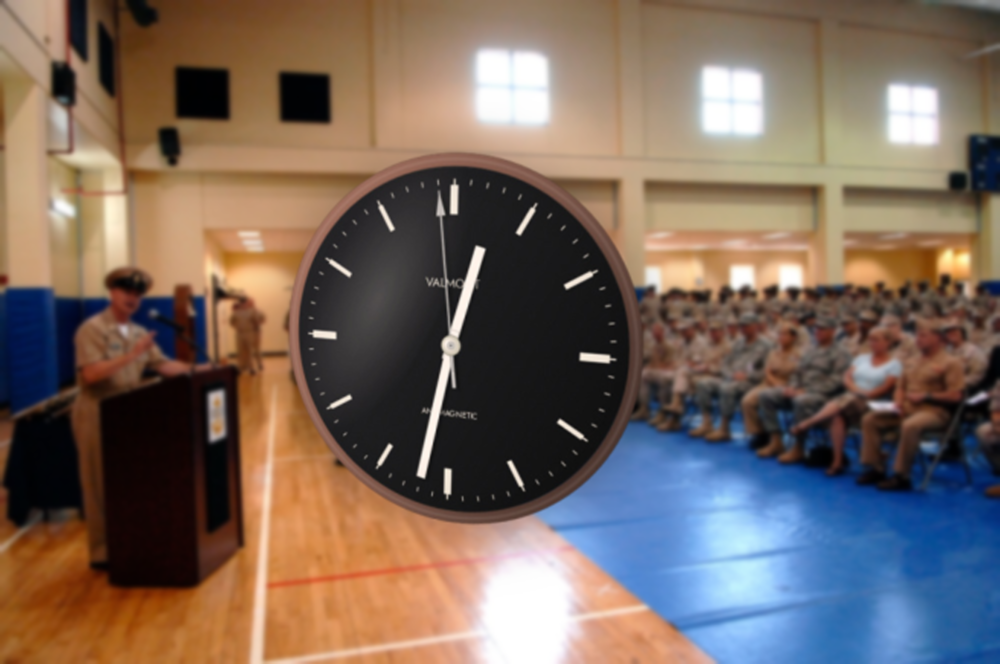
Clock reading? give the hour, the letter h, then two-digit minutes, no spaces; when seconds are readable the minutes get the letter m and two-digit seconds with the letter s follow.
12h31m59s
